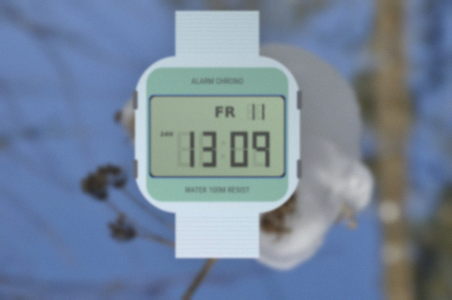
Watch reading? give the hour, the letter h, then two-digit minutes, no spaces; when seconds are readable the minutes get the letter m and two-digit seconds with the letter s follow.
13h09
